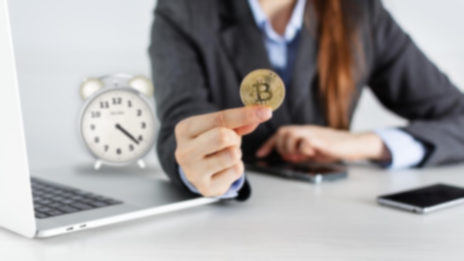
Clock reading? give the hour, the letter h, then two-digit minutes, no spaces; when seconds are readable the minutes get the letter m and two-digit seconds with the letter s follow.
4h22
